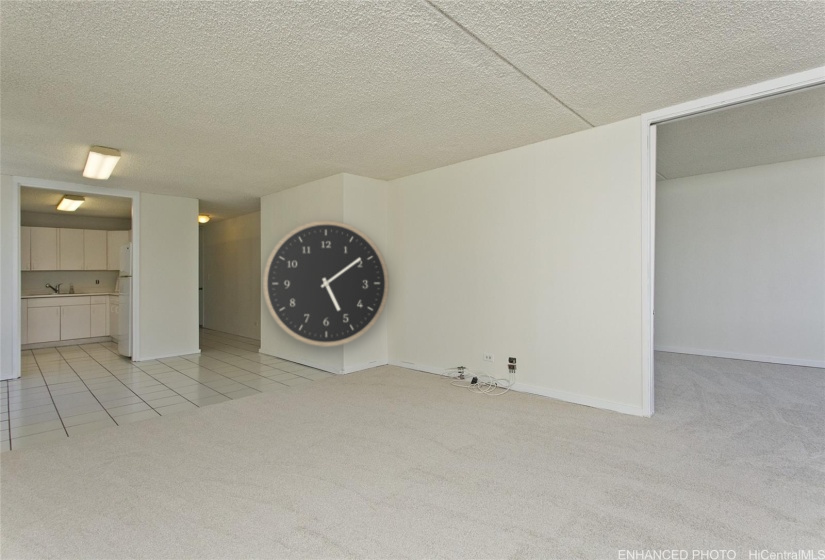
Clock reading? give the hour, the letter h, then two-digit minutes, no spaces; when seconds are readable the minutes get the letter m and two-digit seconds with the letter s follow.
5h09
